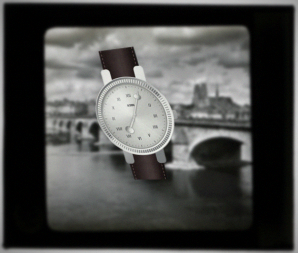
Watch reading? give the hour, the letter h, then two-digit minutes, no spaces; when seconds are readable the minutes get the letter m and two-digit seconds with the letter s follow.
7h04
